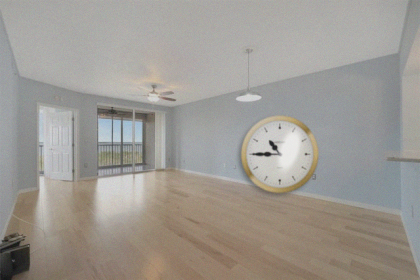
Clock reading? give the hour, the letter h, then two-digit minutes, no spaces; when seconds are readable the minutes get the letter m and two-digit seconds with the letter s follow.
10h45
